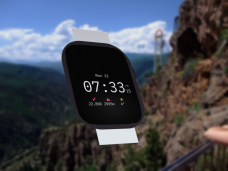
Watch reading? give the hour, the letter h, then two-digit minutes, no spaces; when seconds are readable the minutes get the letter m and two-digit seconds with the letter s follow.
7h33
